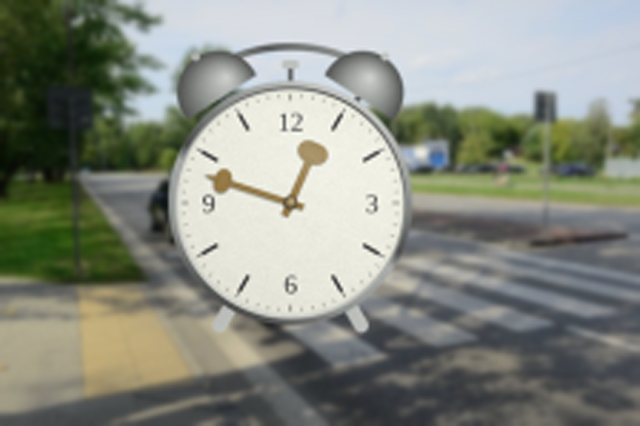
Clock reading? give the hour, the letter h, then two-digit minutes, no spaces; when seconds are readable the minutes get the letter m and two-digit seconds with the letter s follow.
12h48
